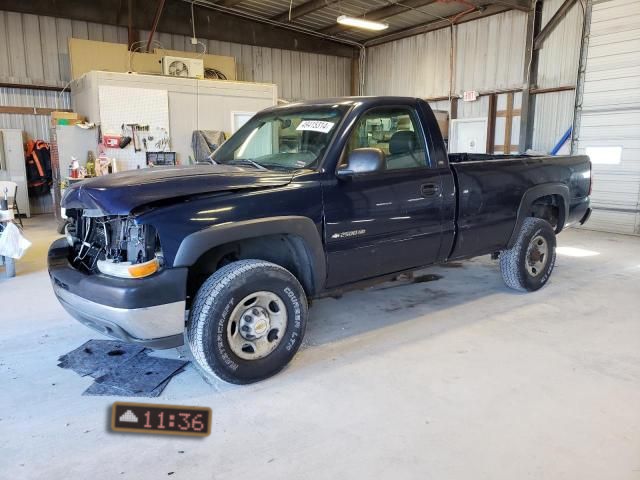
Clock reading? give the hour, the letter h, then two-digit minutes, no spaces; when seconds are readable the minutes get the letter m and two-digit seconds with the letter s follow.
11h36
